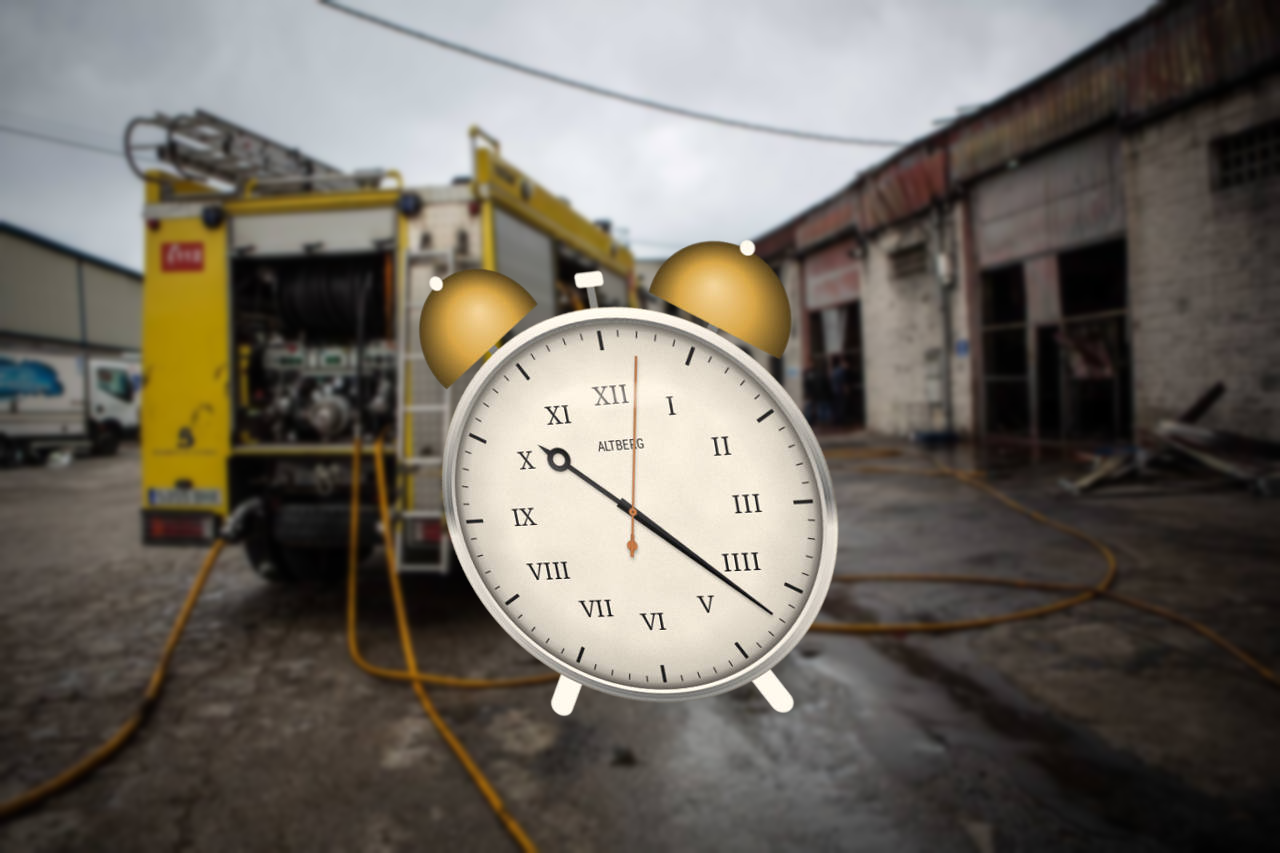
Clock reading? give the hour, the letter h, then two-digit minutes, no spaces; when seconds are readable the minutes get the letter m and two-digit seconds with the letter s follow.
10h22m02s
